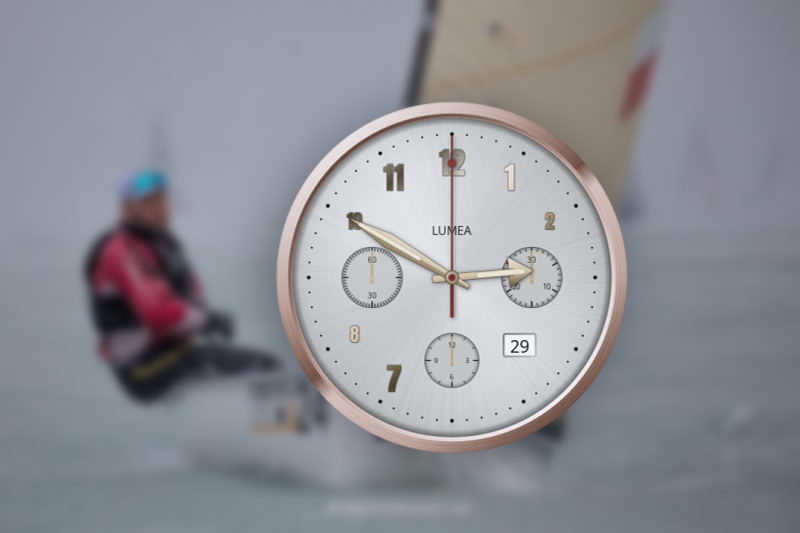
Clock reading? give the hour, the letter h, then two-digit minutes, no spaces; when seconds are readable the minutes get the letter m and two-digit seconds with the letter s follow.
2h50
